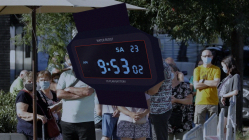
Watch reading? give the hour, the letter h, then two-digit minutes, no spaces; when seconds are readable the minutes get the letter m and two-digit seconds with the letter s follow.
9h53m02s
